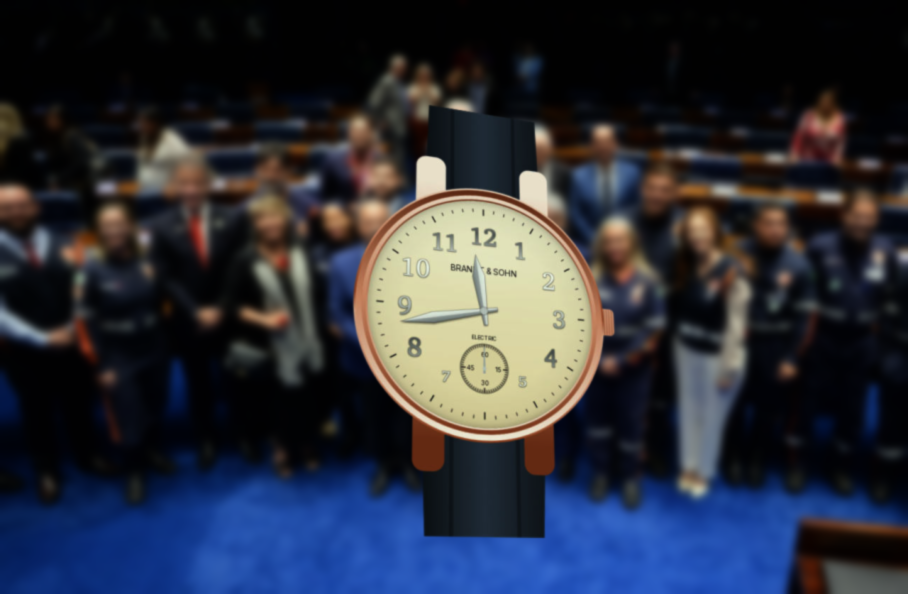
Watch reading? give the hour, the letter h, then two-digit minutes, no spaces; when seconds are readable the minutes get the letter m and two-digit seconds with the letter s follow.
11h43
